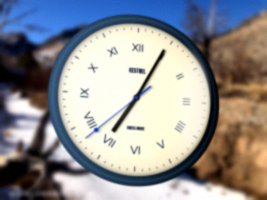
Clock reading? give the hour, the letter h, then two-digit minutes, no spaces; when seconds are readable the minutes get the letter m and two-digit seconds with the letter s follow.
7h04m38s
